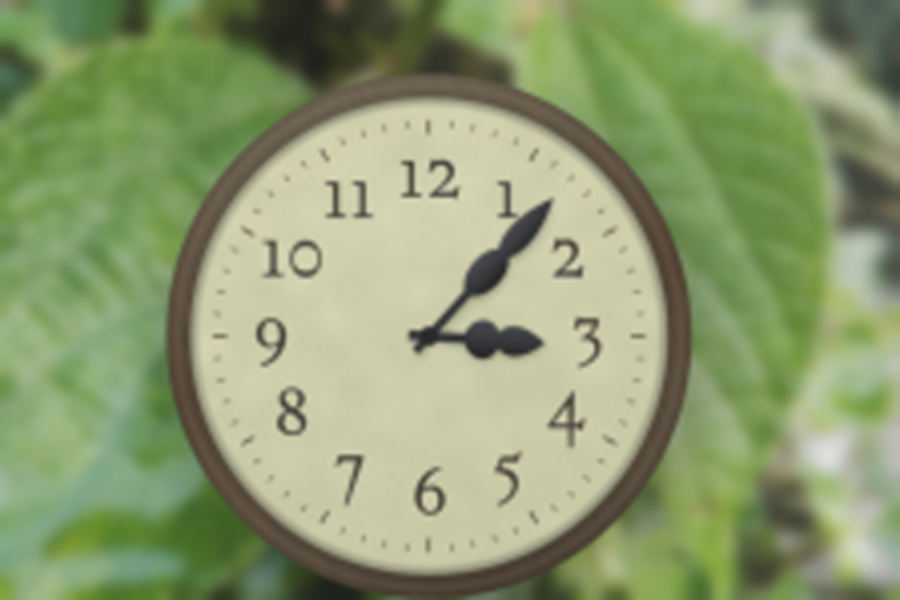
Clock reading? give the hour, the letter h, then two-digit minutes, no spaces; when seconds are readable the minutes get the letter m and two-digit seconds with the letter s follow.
3h07
